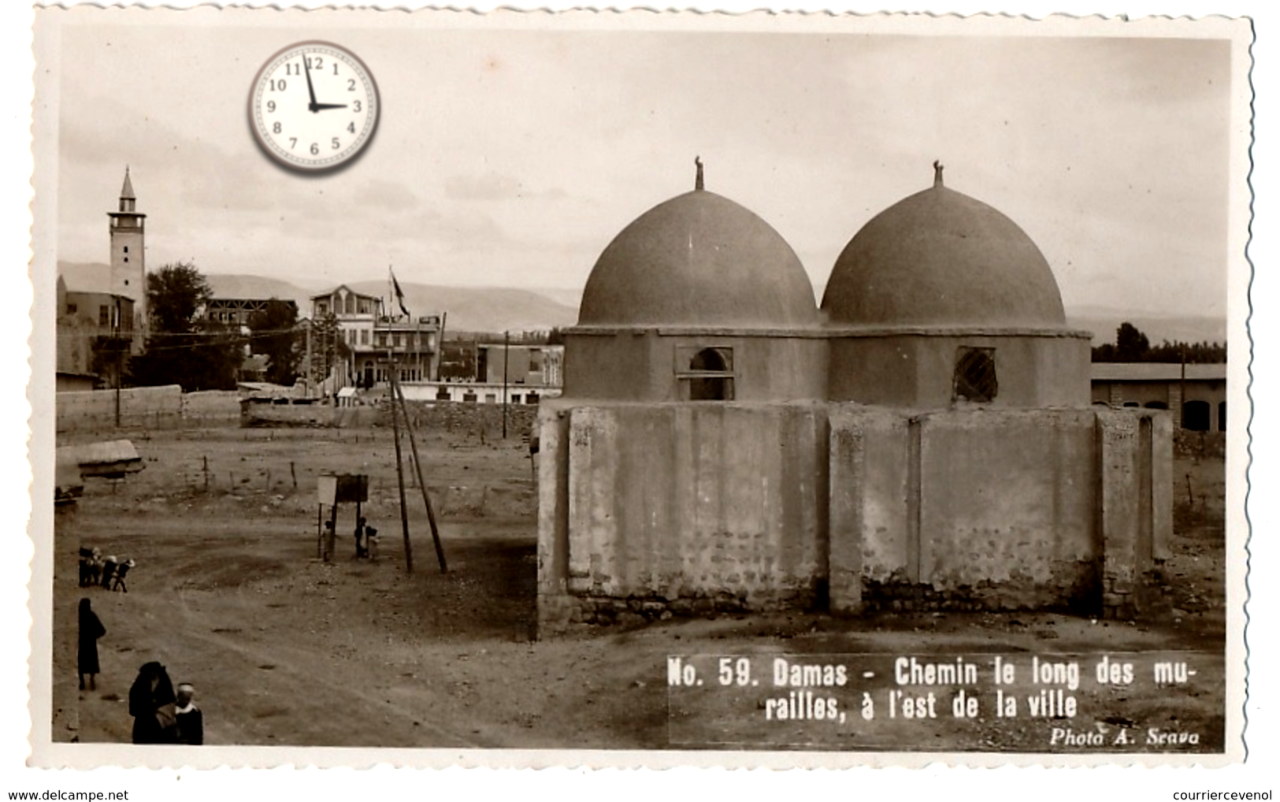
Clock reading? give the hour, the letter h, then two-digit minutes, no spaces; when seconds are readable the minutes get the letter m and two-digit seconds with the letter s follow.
2h58
